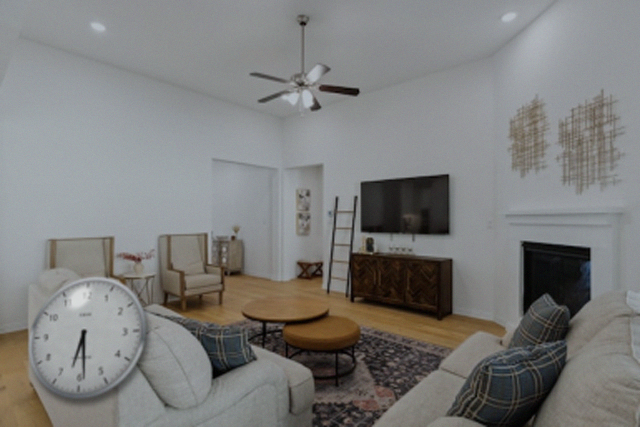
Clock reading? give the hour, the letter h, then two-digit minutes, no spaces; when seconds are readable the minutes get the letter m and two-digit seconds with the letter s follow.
6h29
